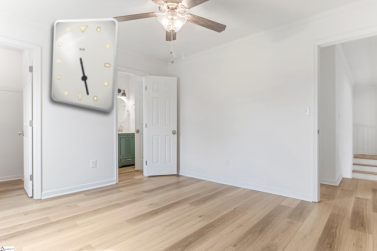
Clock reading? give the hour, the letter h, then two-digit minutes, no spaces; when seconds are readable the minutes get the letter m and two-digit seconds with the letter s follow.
5h27
